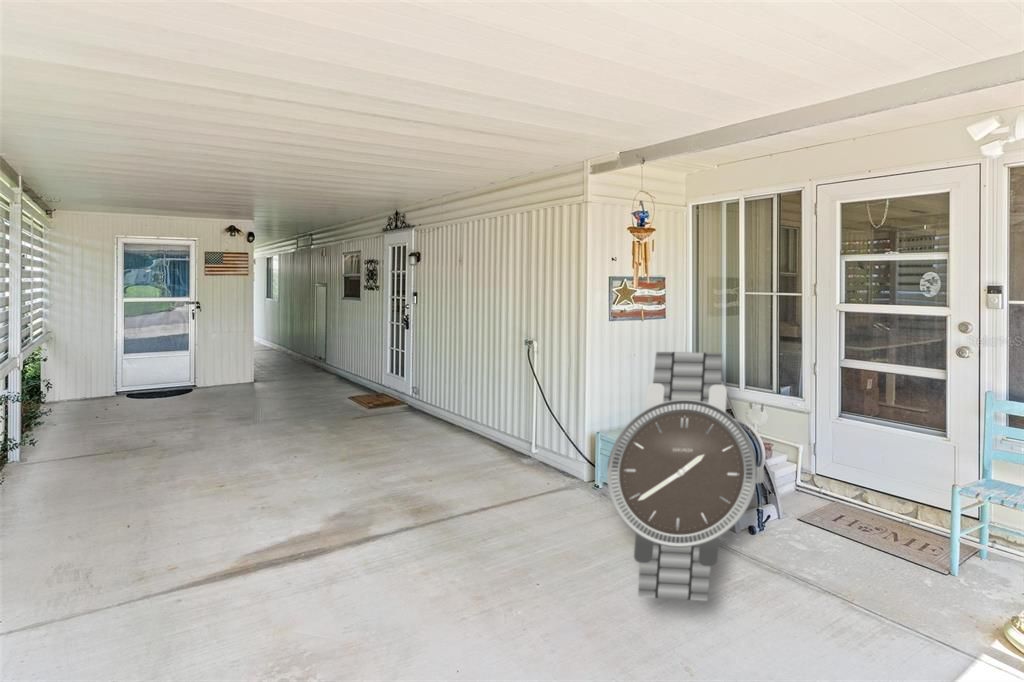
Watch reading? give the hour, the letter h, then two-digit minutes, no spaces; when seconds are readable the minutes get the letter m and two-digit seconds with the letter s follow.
1h39
